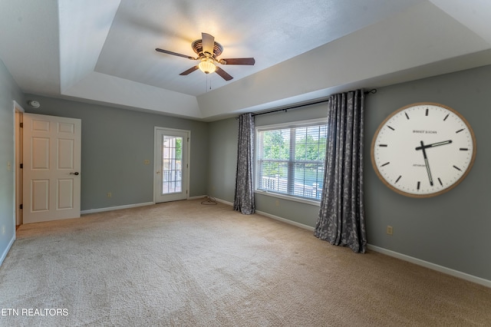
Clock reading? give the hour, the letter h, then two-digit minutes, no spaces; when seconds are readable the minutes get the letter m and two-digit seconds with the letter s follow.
2h27
